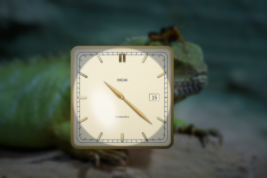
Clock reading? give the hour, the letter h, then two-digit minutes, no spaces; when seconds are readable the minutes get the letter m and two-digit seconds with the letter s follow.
10h22
